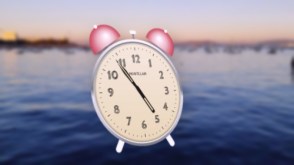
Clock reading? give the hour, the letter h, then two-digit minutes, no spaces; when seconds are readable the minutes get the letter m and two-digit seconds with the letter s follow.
4h54
